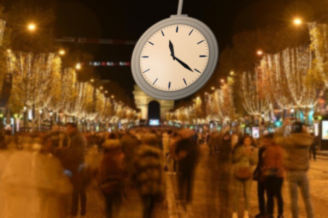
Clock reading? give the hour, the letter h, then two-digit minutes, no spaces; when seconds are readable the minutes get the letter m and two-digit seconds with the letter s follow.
11h21
